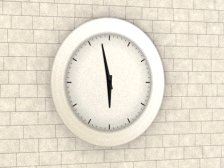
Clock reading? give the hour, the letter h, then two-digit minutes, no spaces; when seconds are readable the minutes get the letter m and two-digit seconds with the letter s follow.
5h58
